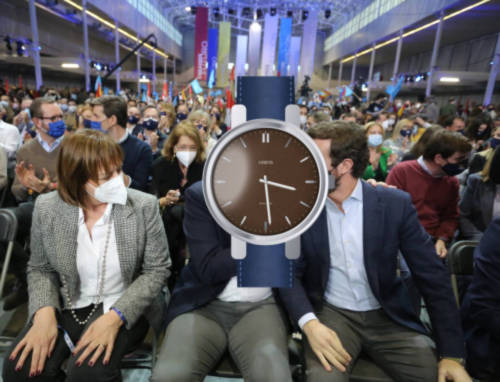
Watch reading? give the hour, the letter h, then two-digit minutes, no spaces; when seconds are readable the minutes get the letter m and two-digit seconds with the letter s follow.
3h29
